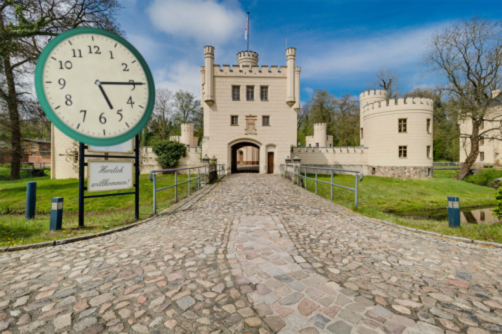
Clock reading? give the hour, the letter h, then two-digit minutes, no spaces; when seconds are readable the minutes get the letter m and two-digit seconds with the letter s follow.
5h15
